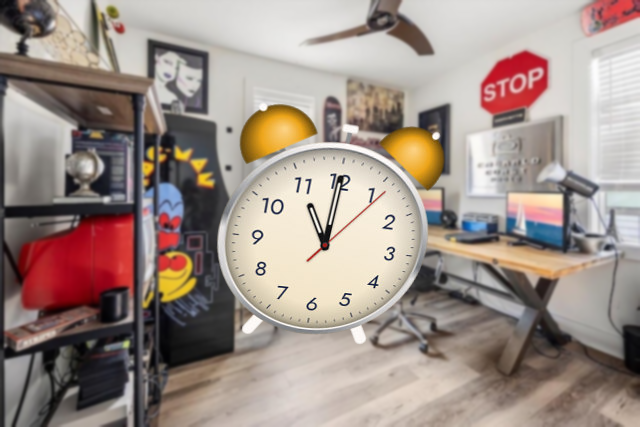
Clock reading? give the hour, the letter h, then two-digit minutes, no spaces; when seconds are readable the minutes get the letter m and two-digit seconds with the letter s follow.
11h00m06s
